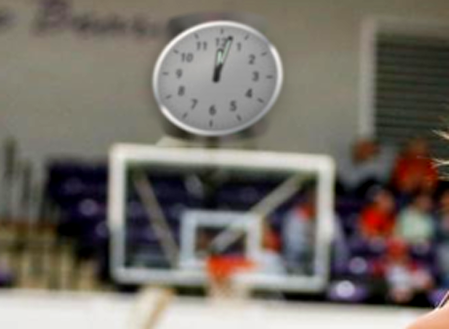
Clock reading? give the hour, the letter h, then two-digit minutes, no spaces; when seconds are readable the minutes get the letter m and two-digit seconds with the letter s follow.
12h02
